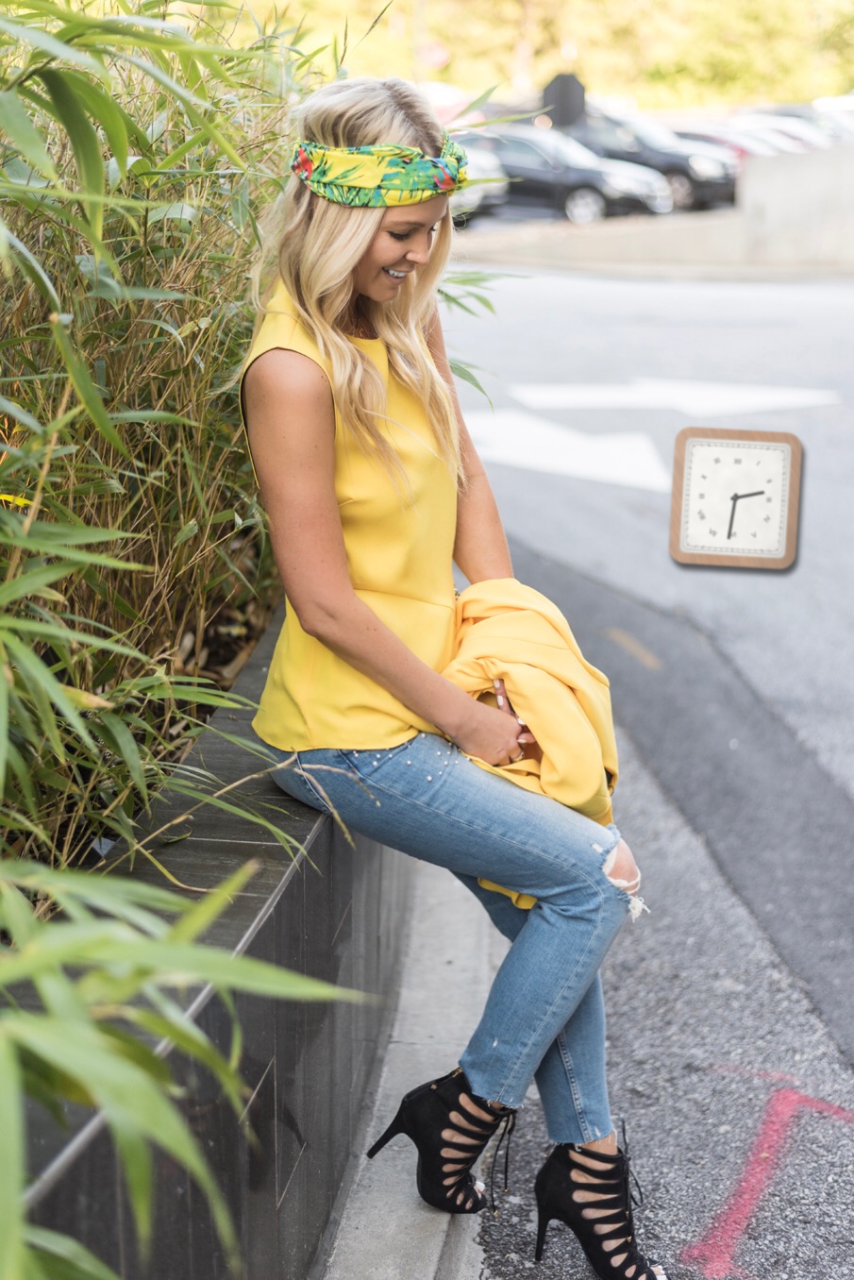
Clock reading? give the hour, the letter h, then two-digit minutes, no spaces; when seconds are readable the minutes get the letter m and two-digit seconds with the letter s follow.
2h31
